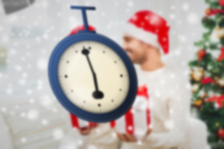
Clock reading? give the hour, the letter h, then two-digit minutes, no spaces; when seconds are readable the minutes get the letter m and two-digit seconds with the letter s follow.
5h58
